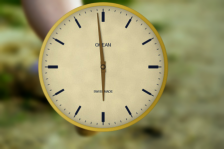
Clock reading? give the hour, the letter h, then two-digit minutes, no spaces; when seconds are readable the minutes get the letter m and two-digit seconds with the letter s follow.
5h59
